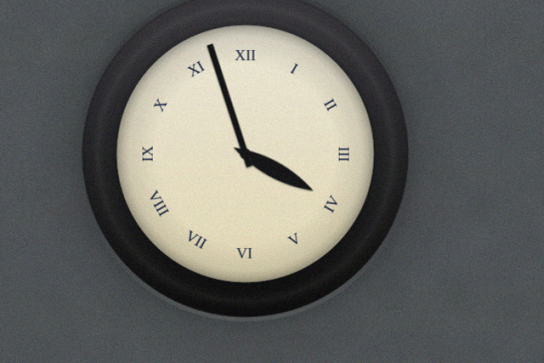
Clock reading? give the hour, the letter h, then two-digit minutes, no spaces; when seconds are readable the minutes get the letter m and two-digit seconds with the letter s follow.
3h57
